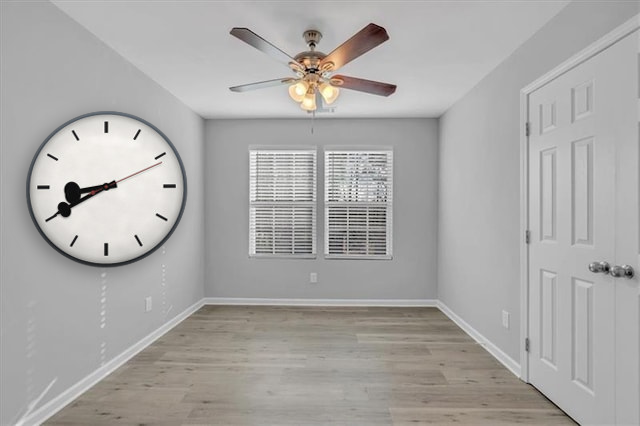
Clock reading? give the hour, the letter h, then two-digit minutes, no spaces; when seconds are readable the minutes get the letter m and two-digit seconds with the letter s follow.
8h40m11s
